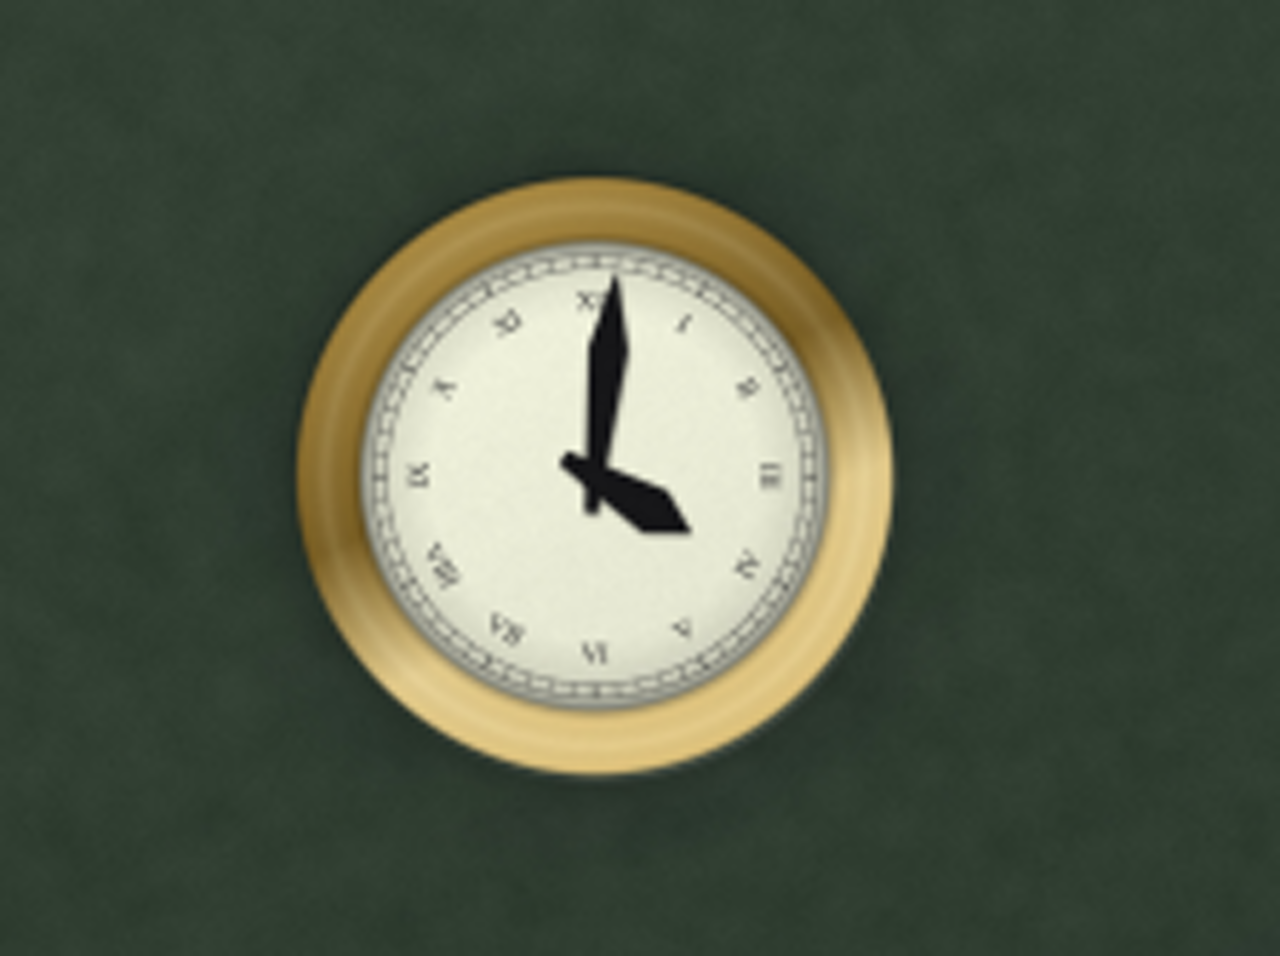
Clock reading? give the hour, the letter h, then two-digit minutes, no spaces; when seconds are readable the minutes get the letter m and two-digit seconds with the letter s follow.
4h01
